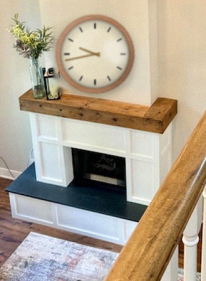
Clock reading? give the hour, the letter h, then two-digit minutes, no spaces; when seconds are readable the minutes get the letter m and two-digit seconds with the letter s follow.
9h43
